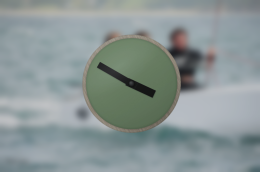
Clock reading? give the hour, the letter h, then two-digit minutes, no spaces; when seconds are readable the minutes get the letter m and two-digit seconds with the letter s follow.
3h50
